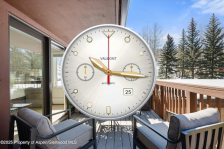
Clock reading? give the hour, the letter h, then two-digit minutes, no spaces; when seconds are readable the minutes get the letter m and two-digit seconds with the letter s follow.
10h16
